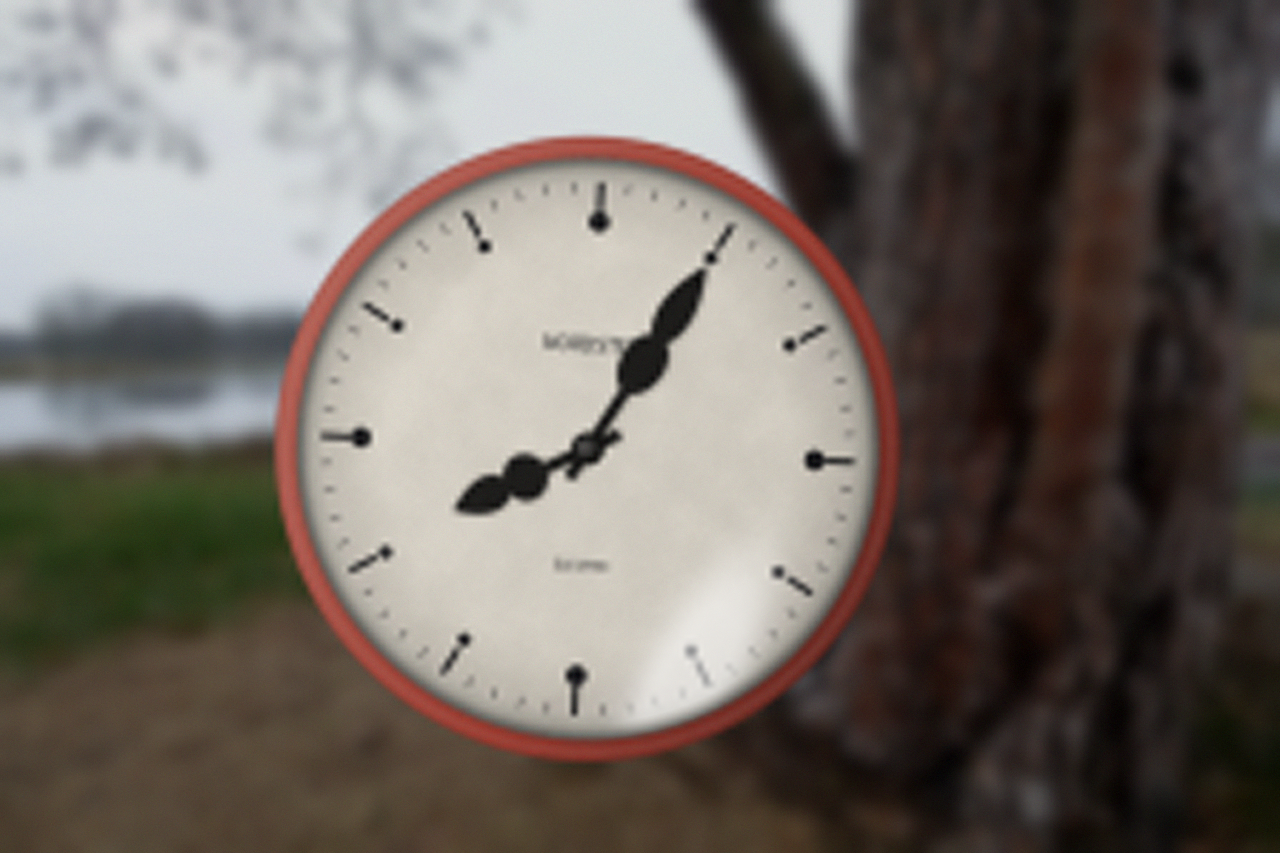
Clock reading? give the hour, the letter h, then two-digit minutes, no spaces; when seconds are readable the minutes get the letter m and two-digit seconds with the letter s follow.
8h05
